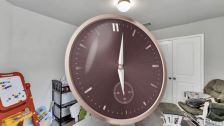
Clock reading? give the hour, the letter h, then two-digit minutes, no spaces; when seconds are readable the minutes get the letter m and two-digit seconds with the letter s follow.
6h02
